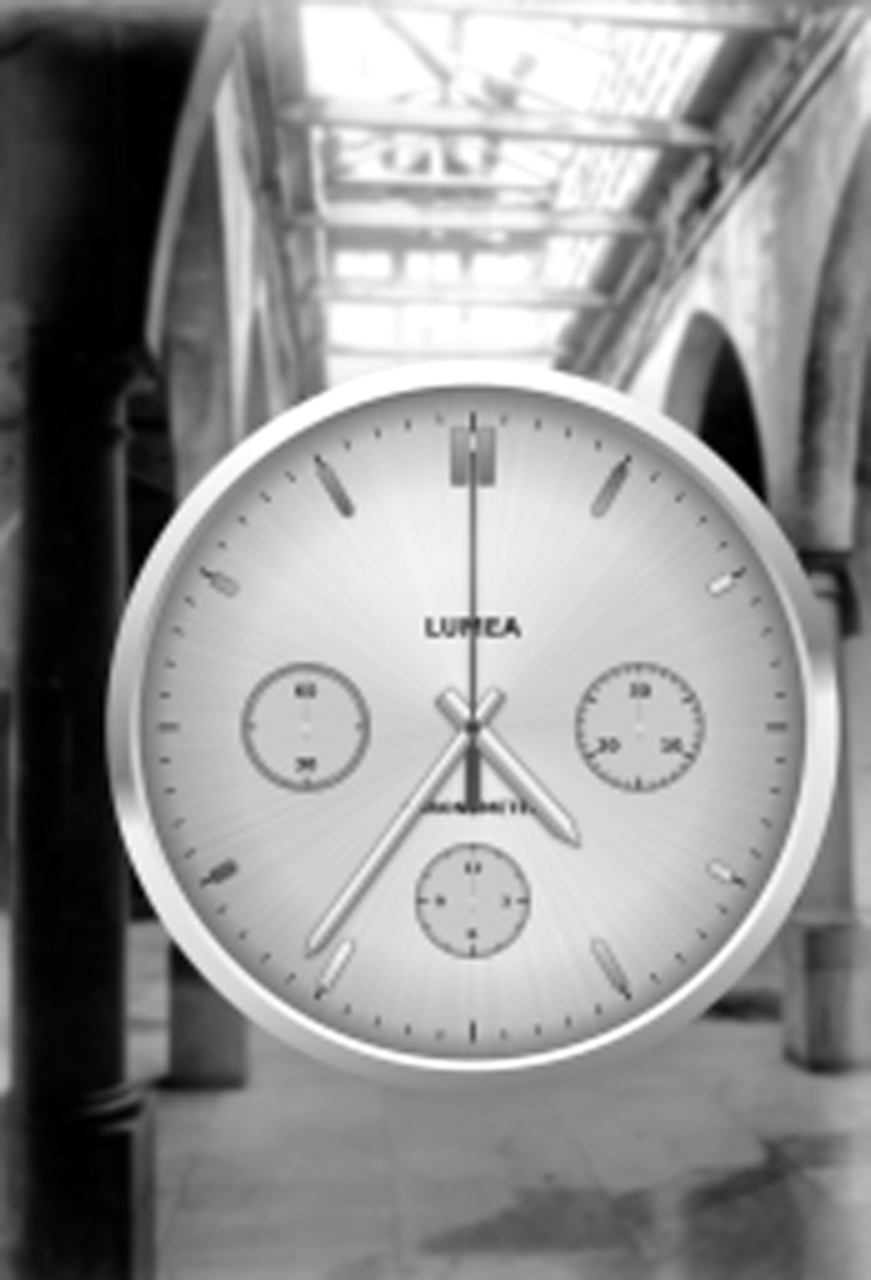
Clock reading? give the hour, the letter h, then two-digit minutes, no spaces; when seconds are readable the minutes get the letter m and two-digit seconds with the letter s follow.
4h36
